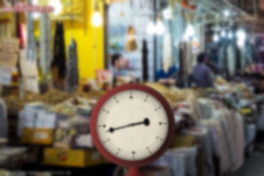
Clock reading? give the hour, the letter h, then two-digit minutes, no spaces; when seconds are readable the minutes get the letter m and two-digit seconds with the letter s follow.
2h43
